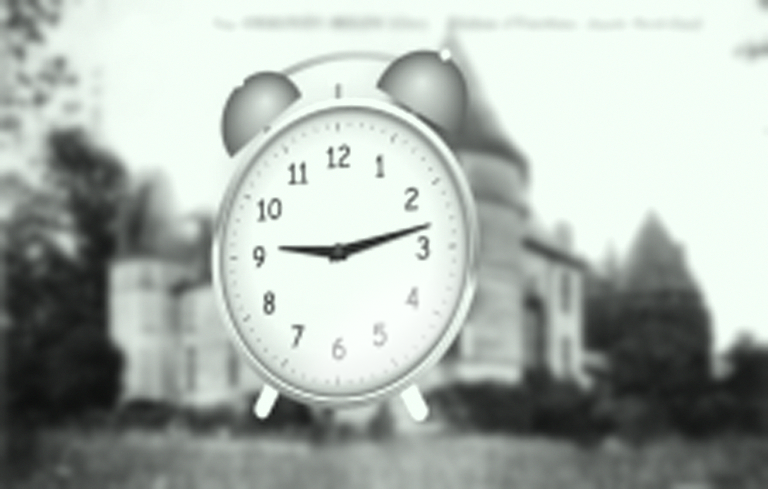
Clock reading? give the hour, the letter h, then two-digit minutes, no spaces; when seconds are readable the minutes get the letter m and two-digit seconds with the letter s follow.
9h13
